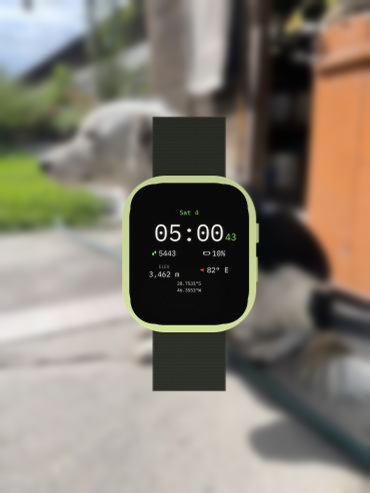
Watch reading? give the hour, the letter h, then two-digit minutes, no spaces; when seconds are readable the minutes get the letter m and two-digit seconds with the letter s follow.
5h00m43s
